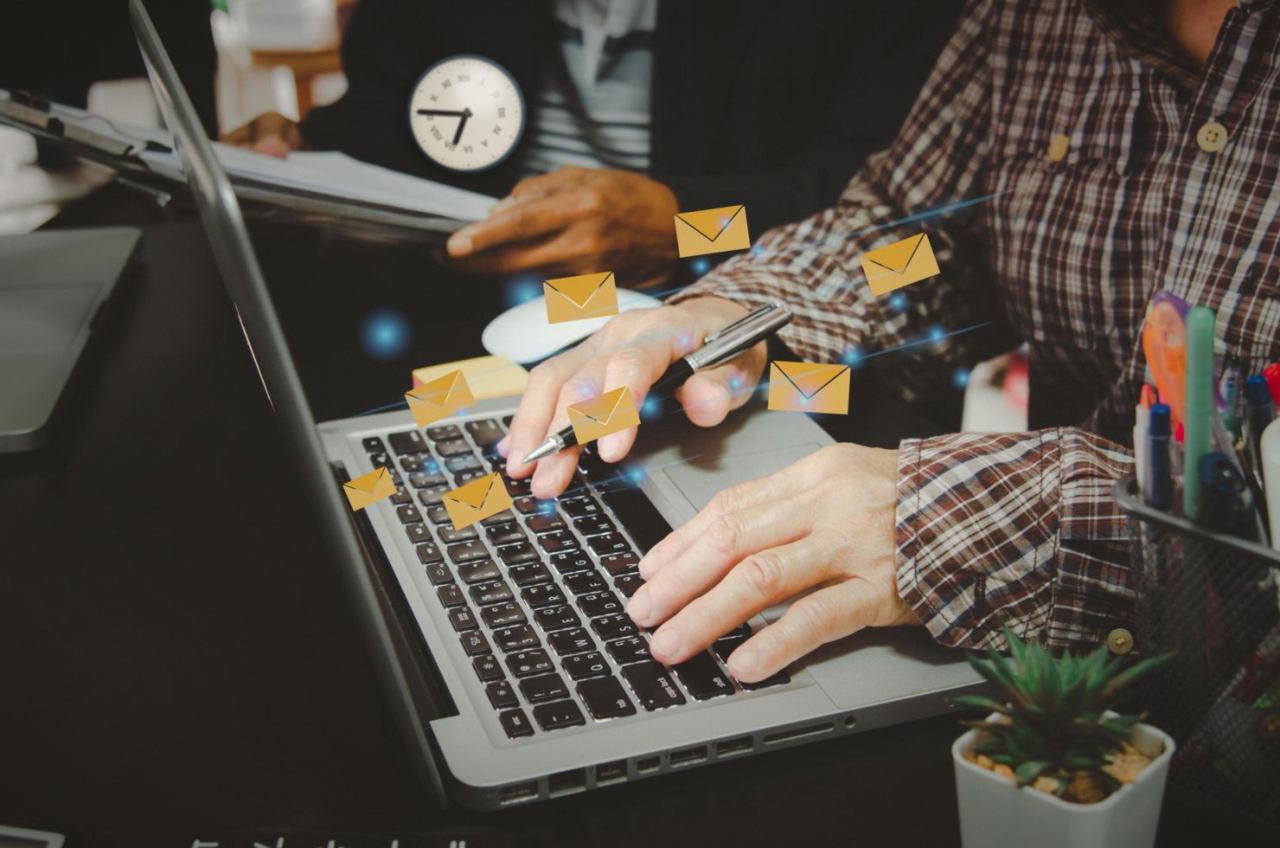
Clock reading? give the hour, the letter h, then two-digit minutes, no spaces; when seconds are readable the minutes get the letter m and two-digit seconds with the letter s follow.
6h46
